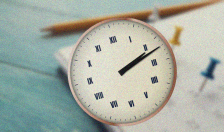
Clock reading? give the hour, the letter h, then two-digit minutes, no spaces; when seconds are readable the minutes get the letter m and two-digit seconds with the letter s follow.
2h12
